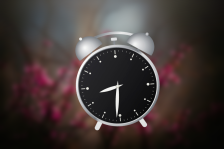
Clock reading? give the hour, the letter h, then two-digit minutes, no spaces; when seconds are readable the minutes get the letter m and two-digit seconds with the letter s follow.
8h31
